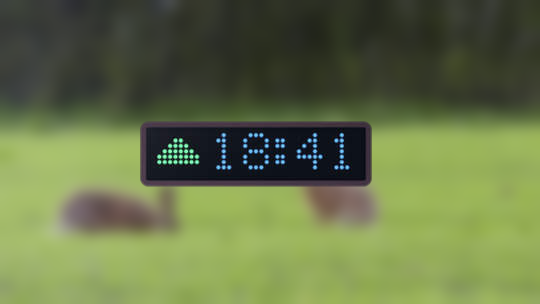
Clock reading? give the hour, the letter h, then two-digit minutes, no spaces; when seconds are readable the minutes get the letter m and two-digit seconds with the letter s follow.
18h41
